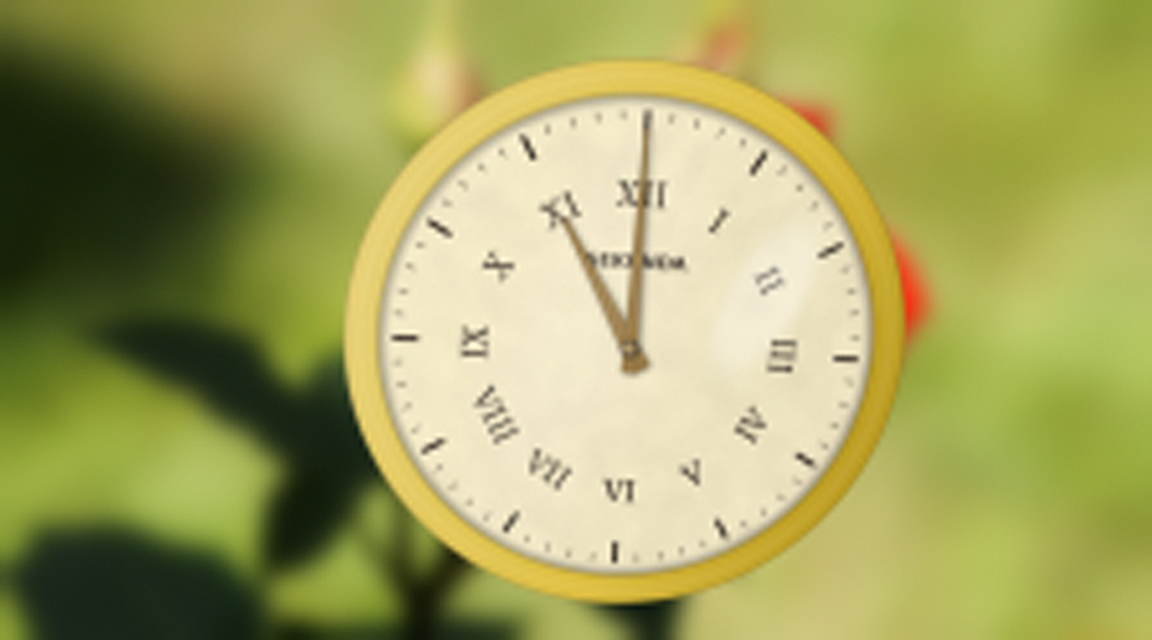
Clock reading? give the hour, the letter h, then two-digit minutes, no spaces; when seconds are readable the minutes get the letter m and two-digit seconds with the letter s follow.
11h00
